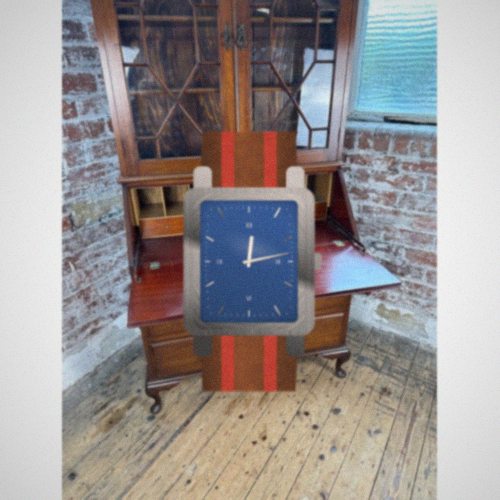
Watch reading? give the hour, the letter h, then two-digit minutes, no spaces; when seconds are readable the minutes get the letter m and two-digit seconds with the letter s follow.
12h13
